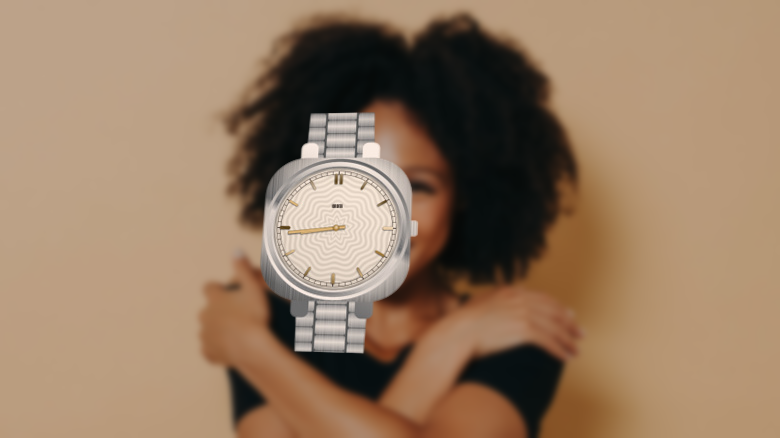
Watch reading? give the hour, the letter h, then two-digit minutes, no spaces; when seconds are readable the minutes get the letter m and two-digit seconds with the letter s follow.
8h44
